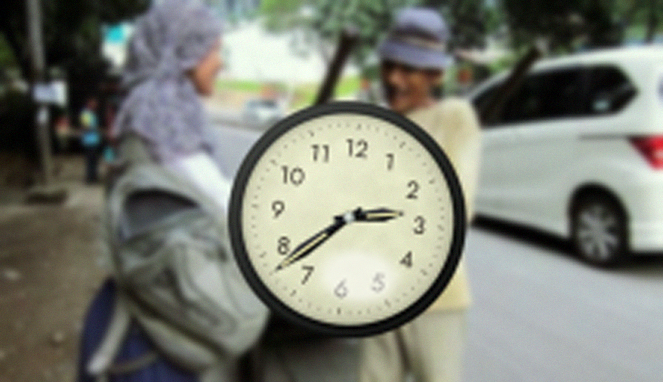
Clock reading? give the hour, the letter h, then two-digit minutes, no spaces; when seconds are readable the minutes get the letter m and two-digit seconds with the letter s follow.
2h38
